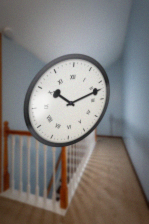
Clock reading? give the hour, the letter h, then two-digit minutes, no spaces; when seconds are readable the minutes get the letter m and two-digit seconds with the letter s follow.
10h12
